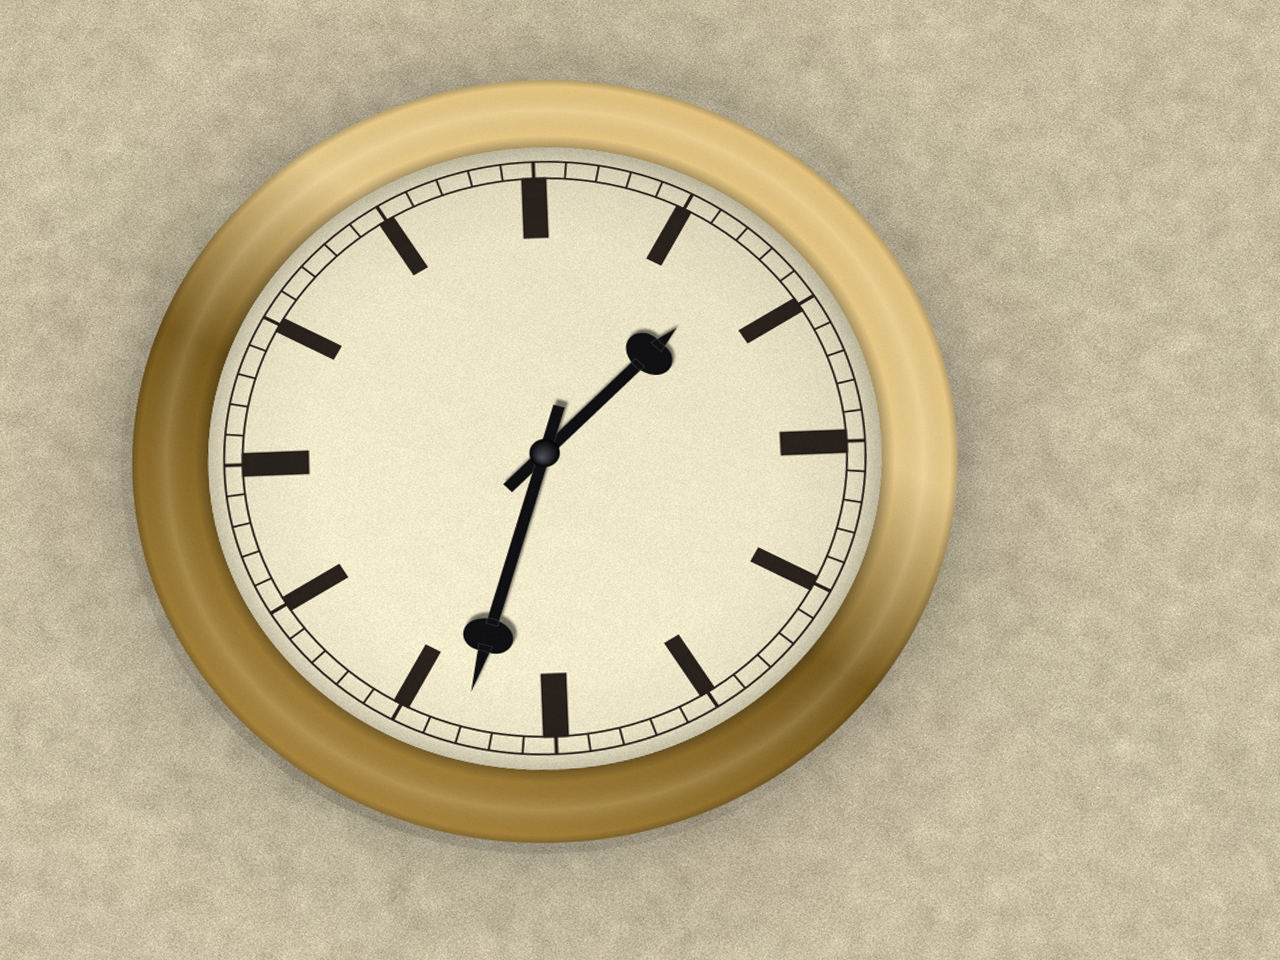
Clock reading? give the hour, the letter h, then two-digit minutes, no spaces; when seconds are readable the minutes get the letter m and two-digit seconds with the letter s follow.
1h33
